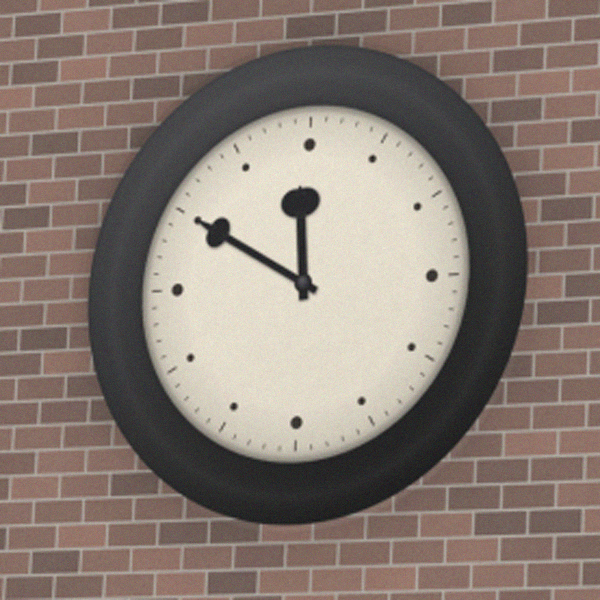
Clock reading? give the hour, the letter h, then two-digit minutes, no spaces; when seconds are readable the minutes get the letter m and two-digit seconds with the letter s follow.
11h50
